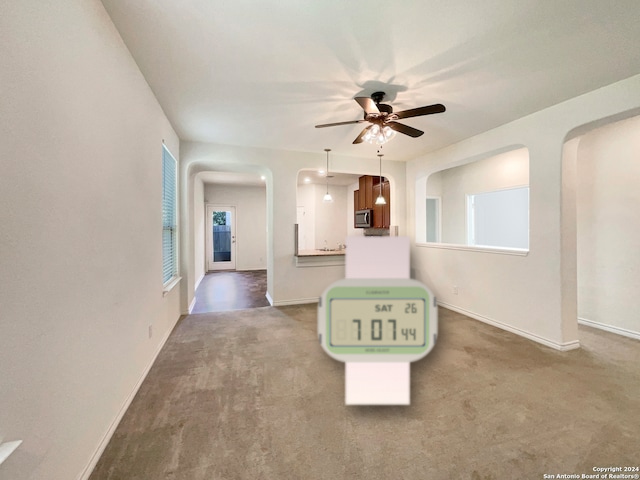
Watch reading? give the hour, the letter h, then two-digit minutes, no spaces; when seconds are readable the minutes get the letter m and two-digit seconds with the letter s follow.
7h07m44s
